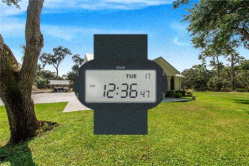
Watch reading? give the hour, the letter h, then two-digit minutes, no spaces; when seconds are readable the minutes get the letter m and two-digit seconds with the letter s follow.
12h36m47s
